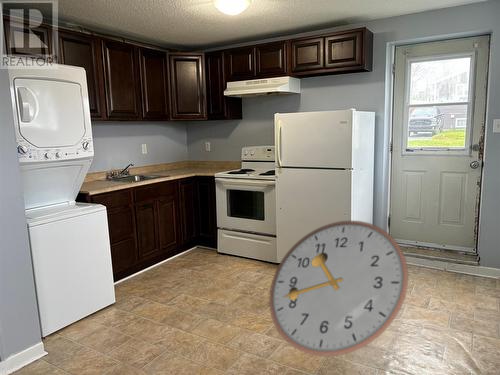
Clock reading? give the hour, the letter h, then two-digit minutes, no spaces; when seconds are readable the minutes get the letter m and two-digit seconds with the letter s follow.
10h42
